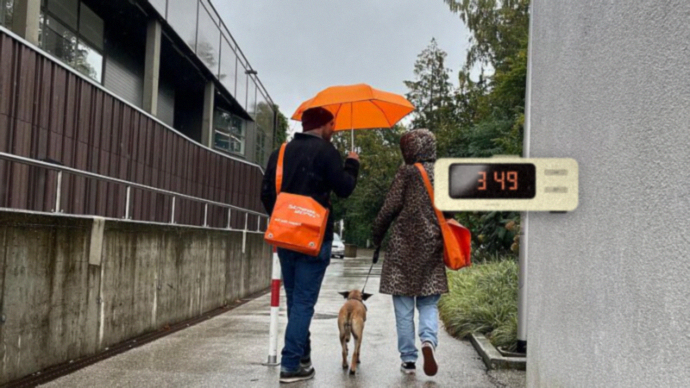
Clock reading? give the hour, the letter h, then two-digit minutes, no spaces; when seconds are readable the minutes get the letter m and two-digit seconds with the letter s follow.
3h49
